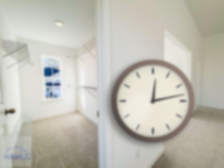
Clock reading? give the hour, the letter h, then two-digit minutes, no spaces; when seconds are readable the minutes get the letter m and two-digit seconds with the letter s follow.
12h13
